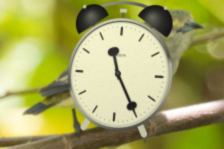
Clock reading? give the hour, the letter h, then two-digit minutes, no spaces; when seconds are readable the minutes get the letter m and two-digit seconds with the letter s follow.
11h25
